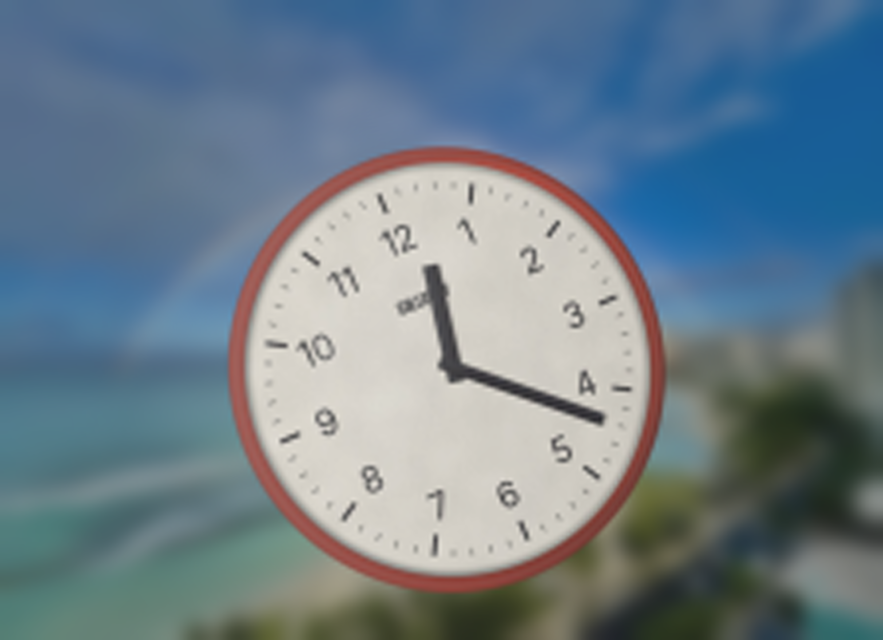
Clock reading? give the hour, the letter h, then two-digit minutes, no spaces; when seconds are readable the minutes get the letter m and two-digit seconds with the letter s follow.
12h22
